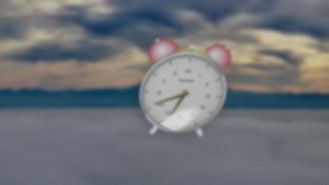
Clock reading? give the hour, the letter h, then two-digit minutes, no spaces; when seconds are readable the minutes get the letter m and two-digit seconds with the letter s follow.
6h41
